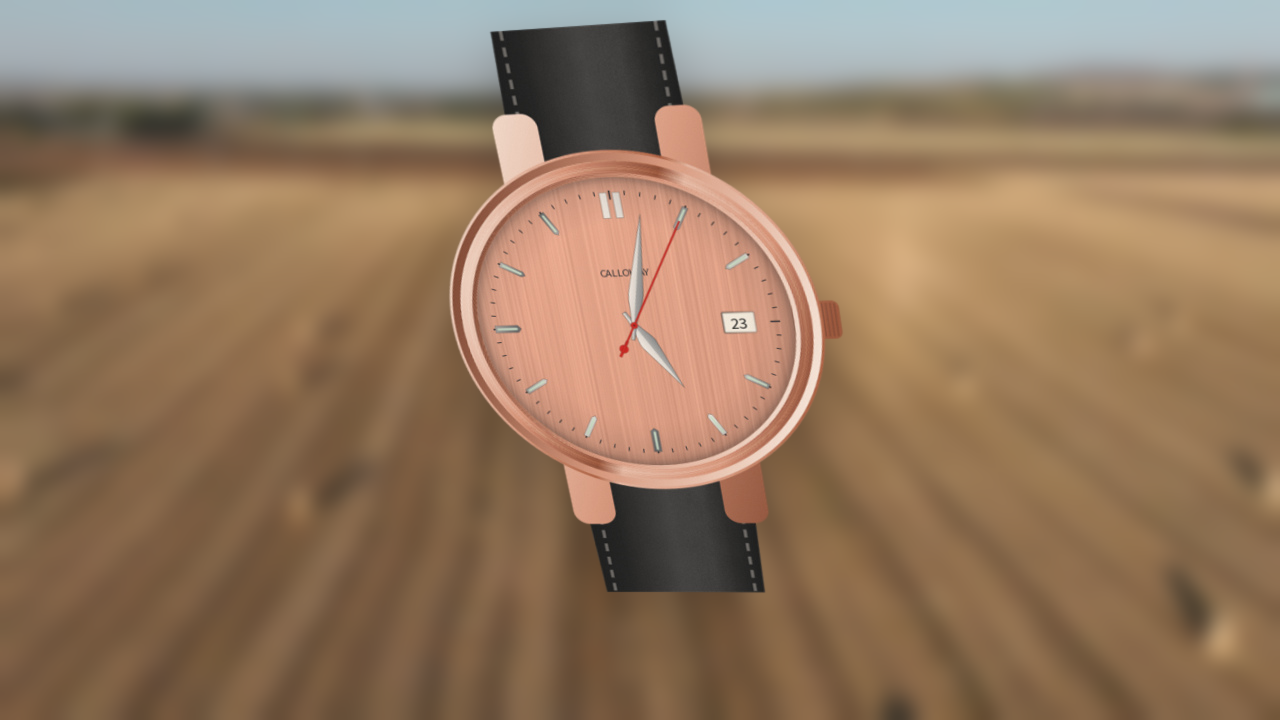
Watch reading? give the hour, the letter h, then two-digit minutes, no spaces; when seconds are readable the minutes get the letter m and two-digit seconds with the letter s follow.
5h02m05s
